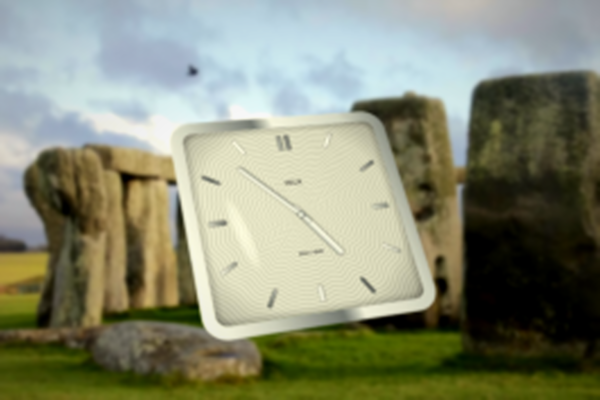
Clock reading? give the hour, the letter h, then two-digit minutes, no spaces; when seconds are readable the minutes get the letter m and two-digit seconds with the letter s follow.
4h53
